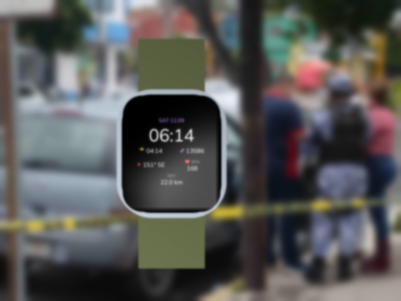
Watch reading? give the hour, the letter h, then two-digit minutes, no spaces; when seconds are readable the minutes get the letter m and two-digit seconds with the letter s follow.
6h14
